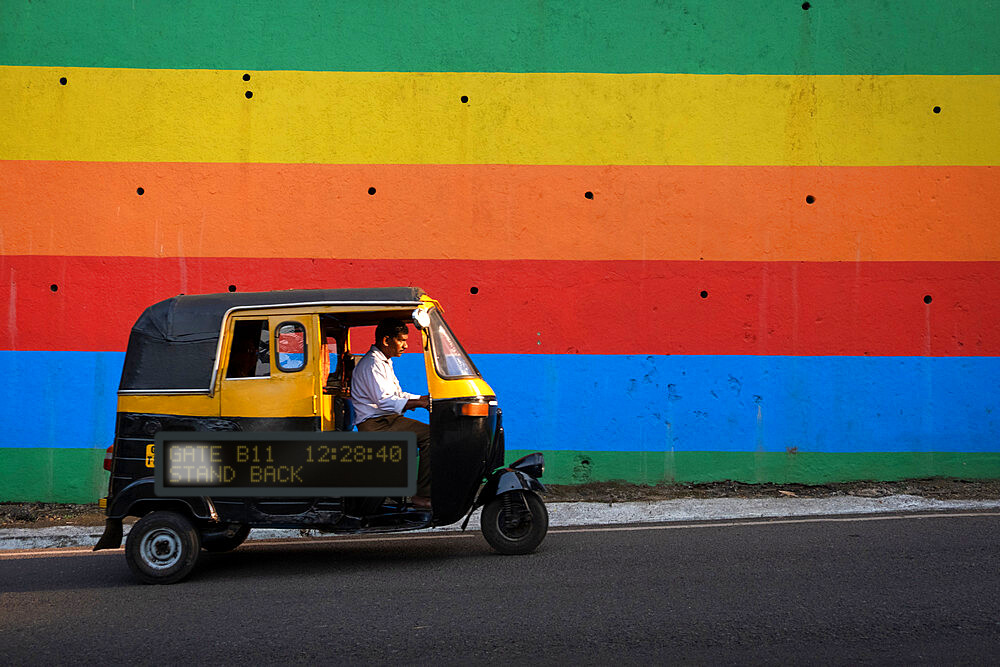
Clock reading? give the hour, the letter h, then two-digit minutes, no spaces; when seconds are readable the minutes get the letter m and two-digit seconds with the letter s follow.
12h28m40s
